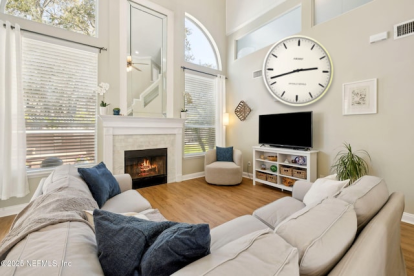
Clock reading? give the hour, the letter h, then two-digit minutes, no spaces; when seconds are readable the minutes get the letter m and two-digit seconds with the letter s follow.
2h42
